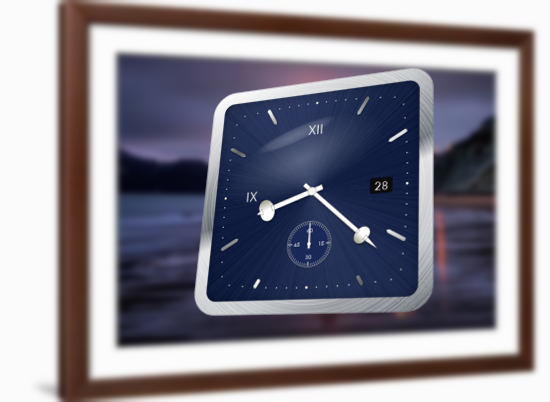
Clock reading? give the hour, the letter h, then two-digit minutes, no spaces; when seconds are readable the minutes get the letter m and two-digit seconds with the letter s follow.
8h22
